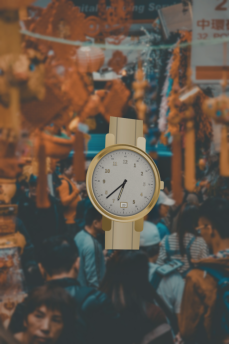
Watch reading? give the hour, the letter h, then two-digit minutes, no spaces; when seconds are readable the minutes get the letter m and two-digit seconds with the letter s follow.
6h38
